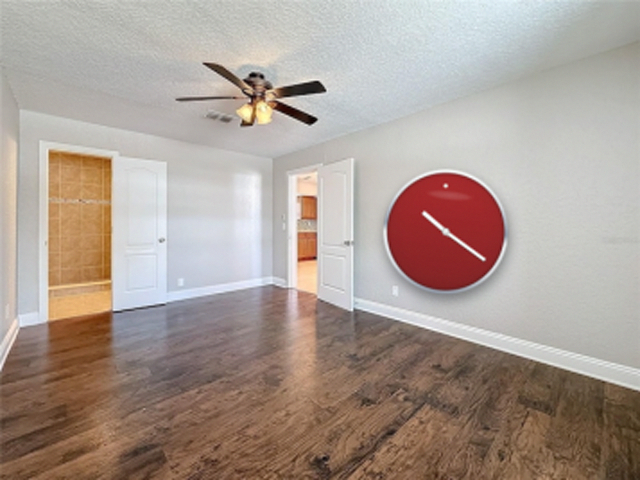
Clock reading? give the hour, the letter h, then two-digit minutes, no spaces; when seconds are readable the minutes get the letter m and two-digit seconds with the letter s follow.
10h21
